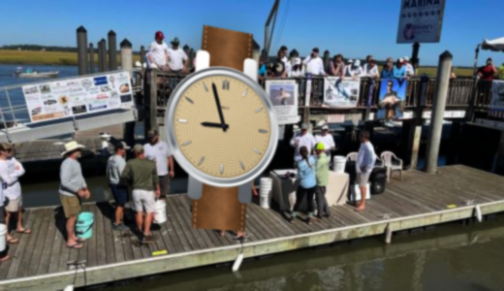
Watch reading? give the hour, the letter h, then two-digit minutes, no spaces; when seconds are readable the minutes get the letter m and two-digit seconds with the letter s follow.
8h57
